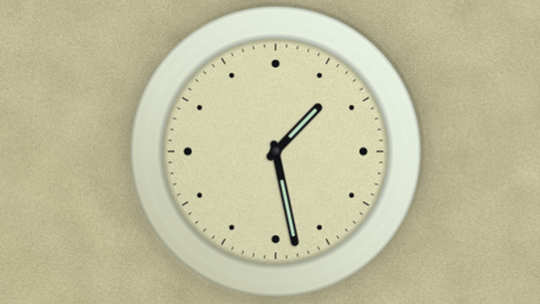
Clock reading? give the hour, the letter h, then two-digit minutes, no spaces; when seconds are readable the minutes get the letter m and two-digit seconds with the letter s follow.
1h28
